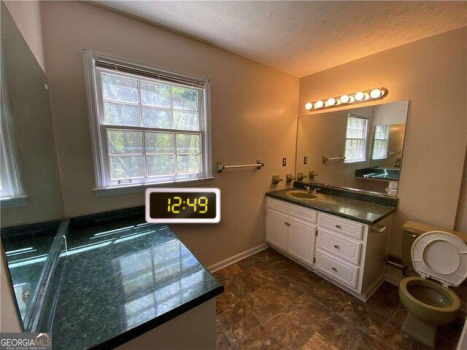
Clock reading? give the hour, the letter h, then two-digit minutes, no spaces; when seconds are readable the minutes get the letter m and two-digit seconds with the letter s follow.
12h49
